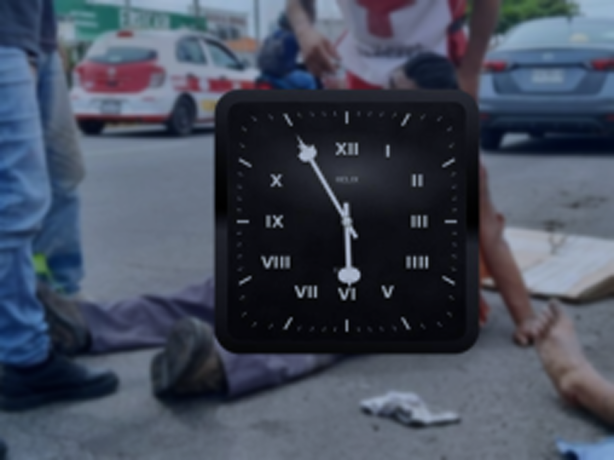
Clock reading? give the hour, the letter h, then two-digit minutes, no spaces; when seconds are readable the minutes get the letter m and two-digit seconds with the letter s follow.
5h55
